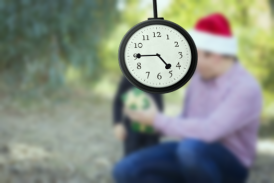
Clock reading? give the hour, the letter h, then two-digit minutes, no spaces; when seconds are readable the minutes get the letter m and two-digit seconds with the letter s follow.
4h45
